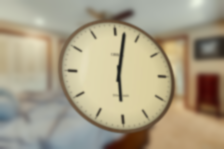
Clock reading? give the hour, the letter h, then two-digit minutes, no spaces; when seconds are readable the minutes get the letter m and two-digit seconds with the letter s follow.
6h02
